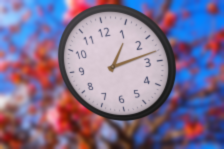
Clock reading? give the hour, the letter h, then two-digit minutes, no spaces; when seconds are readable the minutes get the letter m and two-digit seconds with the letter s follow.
1h13
